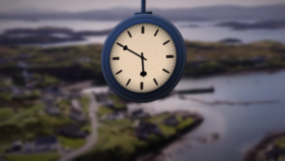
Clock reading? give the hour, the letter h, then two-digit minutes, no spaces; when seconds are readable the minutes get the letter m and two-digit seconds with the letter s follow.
5h50
